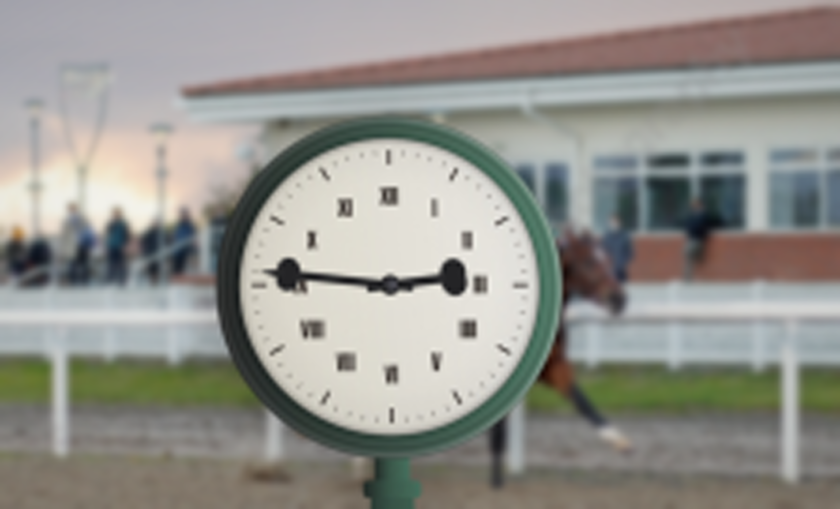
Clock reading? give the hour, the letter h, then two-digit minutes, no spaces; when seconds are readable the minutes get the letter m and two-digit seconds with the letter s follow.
2h46
